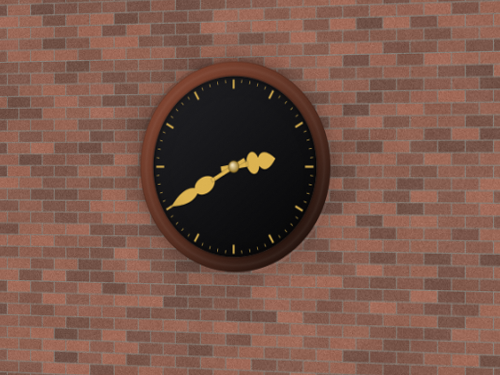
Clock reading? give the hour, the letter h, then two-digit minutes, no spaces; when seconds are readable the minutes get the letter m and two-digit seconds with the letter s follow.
2h40
